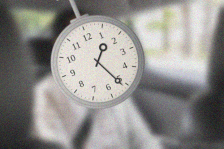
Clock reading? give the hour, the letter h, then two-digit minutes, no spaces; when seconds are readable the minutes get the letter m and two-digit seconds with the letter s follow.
1h26
